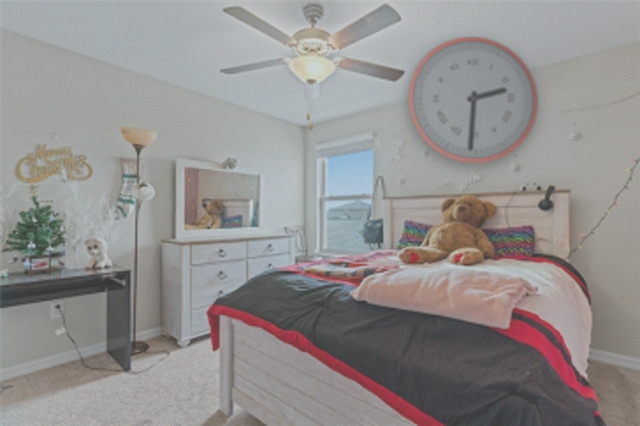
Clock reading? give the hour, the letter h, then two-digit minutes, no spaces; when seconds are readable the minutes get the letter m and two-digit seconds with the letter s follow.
2h31
